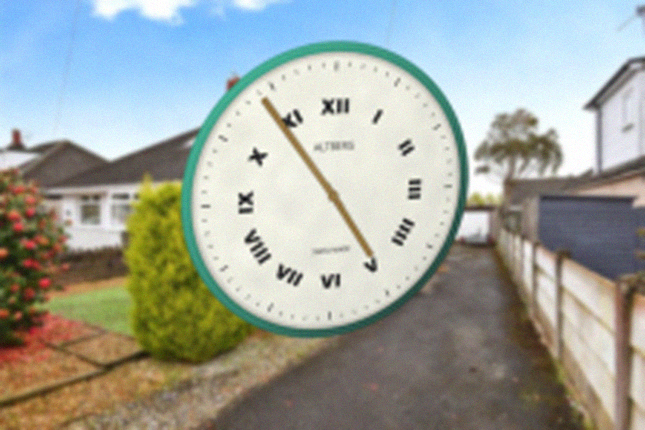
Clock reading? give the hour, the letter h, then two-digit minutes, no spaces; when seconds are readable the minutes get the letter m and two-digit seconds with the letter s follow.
4h54
